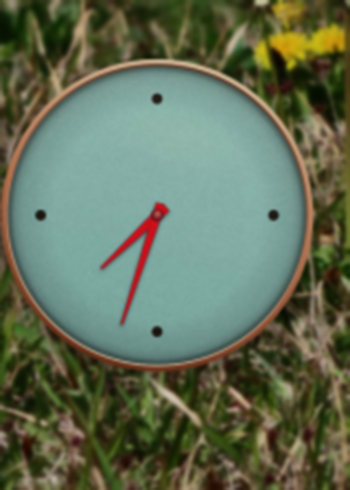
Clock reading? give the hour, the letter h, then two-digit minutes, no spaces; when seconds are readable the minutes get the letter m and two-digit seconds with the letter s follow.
7h33
